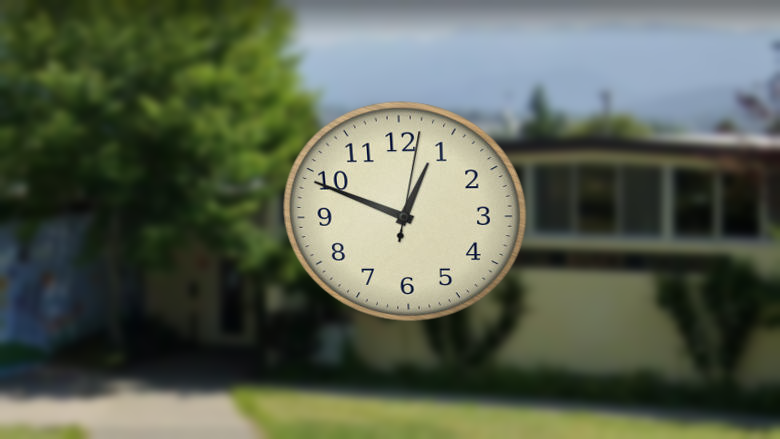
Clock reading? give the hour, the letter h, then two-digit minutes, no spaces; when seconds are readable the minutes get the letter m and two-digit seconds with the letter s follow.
12h49m02s
